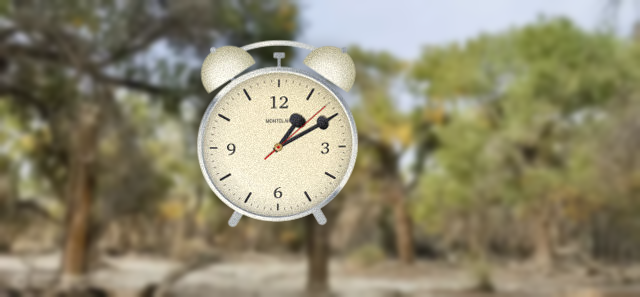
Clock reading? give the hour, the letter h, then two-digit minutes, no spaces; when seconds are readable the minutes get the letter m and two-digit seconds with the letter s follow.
1h10m08s
